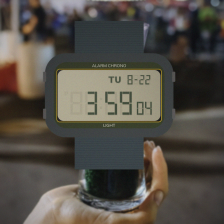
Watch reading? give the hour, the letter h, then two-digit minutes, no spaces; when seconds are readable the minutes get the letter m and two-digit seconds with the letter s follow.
3h59m04s
